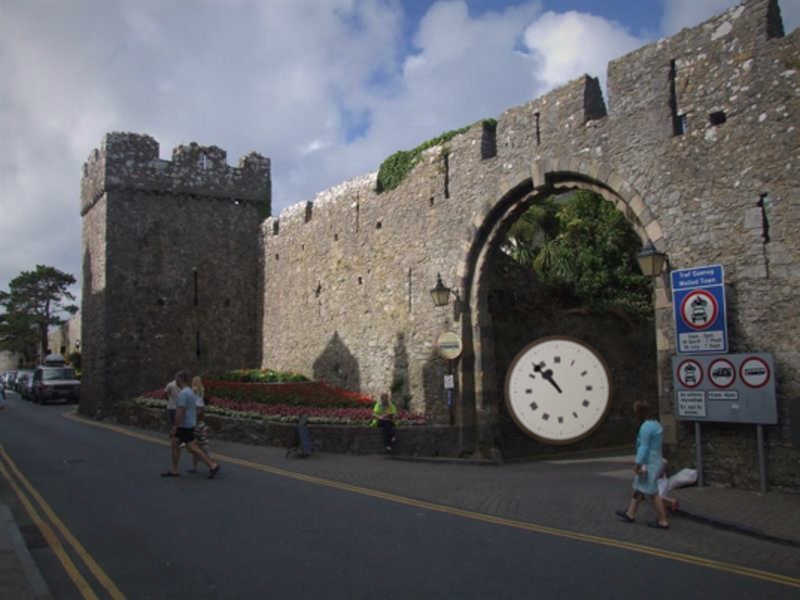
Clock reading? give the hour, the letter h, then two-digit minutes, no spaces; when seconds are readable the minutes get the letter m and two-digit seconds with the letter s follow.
10h53
